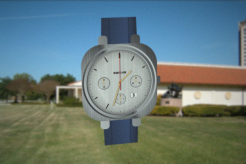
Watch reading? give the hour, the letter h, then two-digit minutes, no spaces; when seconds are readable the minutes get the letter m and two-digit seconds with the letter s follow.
1h33
